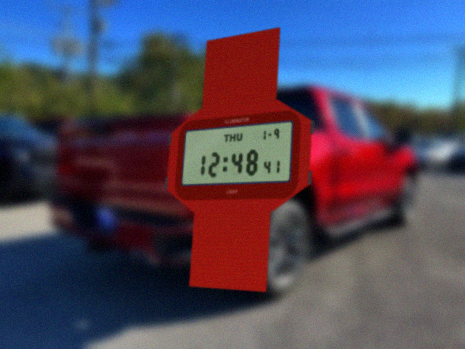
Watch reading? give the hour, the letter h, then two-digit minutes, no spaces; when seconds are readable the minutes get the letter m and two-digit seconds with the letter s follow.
12h48m41s
